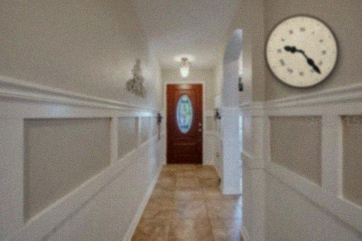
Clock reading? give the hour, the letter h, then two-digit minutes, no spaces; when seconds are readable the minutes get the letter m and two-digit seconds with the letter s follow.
9h23
